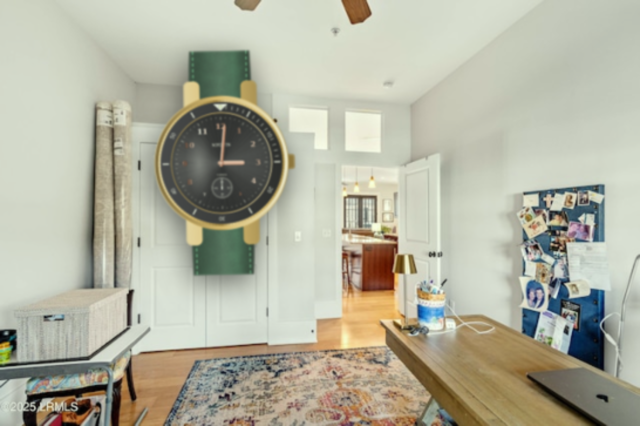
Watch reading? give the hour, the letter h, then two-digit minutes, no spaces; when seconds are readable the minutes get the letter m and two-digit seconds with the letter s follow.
3h01
